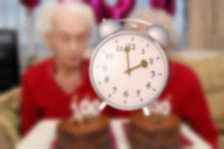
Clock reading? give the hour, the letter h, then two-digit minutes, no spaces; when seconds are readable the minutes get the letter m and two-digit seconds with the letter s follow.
1h58
